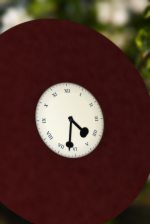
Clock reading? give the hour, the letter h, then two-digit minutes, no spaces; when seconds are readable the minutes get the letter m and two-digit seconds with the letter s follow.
4h32
